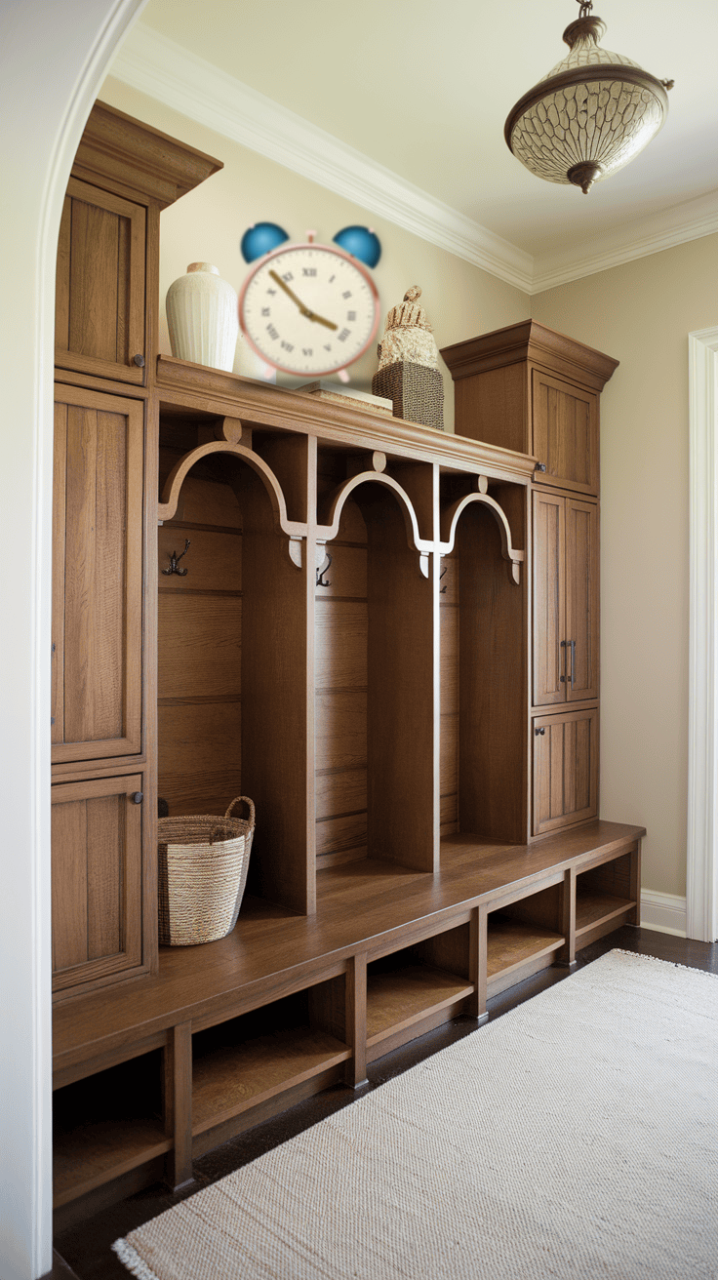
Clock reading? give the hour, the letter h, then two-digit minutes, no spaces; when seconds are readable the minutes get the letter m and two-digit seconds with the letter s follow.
3h53
